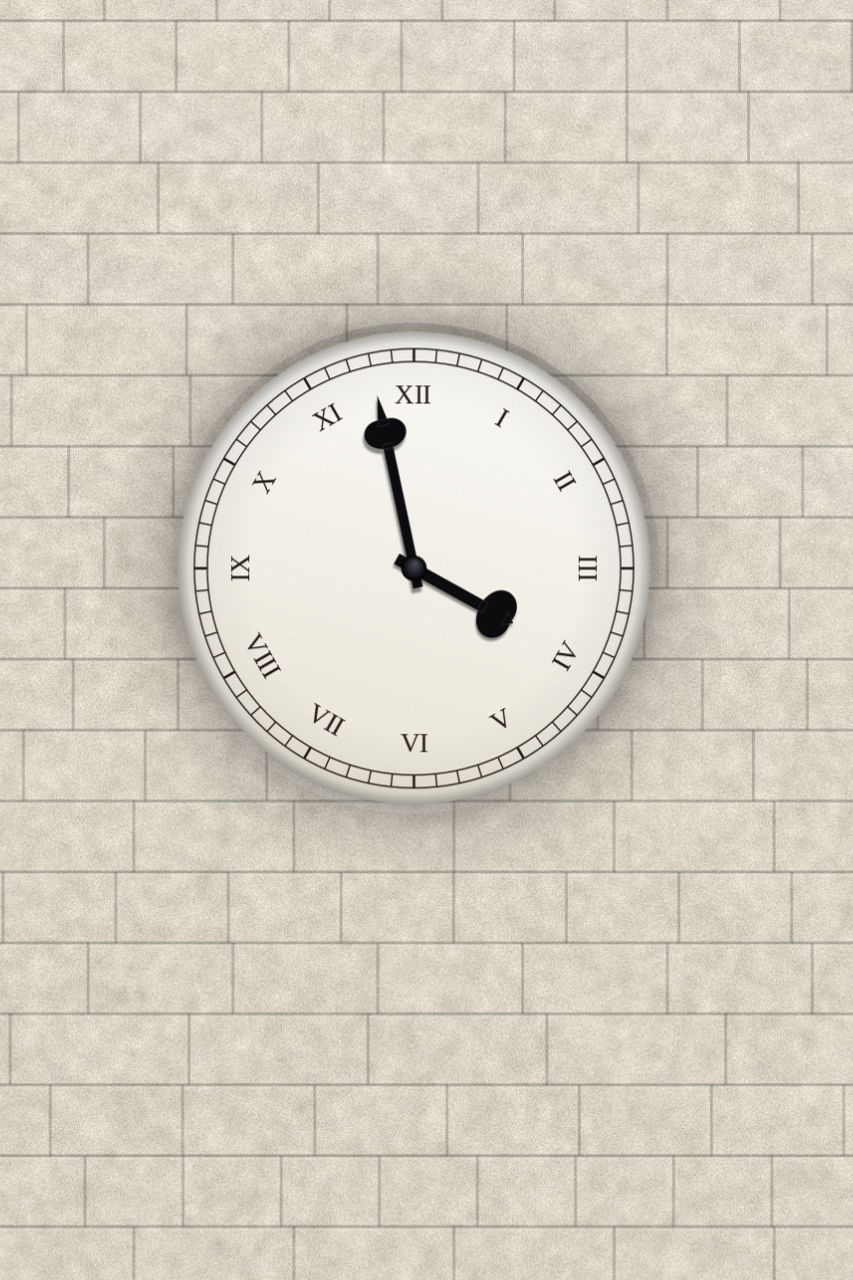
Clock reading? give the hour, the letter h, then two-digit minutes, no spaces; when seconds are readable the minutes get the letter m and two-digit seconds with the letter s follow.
3h58
